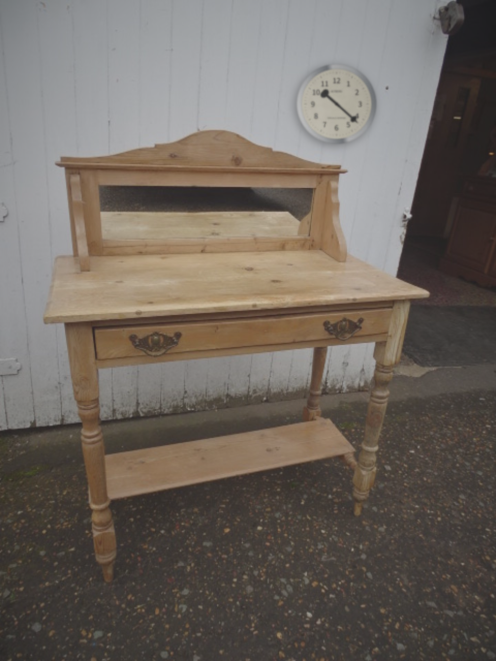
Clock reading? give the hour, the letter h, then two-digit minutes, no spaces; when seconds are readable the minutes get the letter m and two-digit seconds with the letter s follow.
10h22
